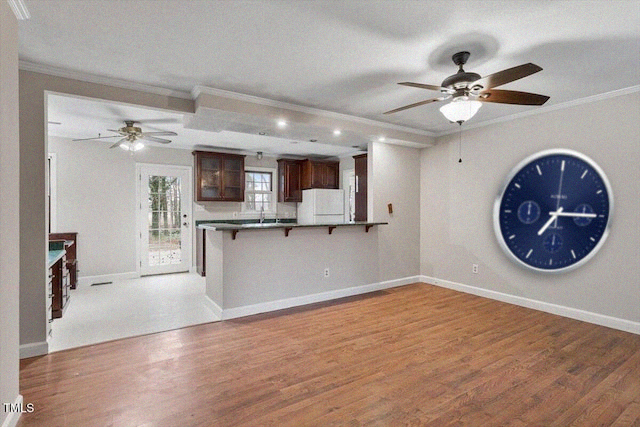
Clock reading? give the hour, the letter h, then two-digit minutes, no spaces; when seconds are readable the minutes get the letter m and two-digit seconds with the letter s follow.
7h15
